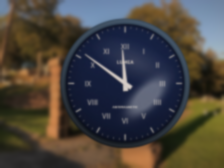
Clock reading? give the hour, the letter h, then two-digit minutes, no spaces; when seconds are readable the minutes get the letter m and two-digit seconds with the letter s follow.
11h51
